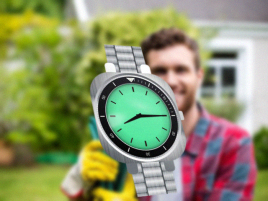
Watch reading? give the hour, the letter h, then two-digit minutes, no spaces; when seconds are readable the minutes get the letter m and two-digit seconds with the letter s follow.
8h15
